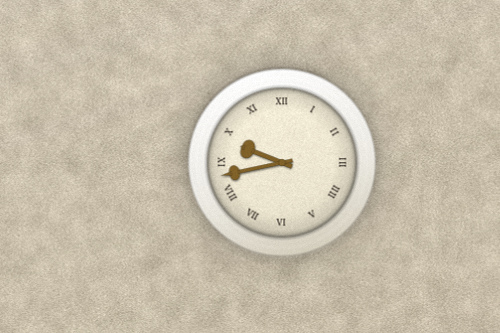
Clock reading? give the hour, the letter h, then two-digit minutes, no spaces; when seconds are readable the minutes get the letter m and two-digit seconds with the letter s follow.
9h43
